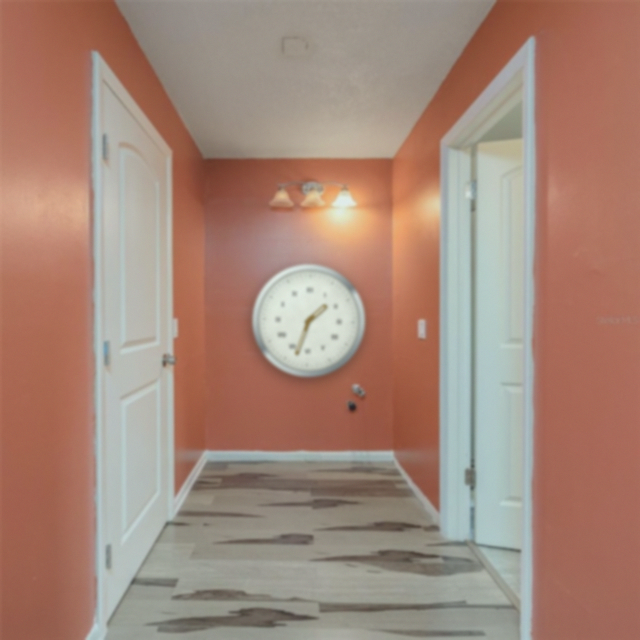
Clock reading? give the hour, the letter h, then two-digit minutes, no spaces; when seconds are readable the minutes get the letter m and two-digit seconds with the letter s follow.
1h33
